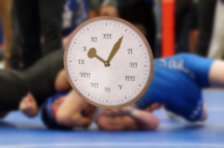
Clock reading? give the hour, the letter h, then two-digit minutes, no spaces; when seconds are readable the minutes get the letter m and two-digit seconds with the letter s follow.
10h05
